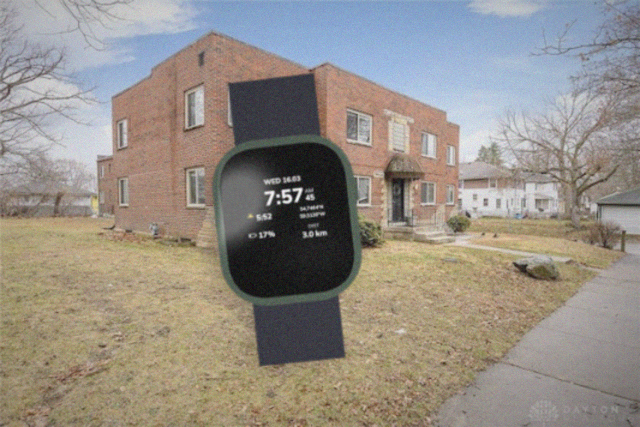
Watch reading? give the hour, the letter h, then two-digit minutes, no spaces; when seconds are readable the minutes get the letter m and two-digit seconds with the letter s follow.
7h57
